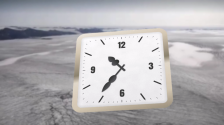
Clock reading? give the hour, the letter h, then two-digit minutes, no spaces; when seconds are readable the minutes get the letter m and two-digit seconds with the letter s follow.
10h36
